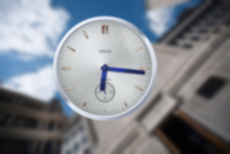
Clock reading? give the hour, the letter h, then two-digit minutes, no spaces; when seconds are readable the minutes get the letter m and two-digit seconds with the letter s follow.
6h16
